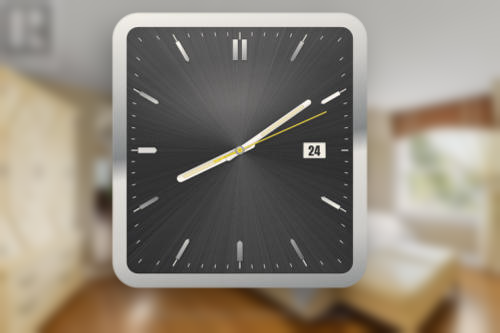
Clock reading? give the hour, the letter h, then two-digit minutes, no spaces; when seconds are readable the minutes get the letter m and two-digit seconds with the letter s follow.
8h09m11s
